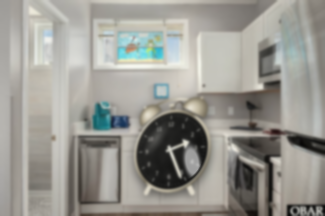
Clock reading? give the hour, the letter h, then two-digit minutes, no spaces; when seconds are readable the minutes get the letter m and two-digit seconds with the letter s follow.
2h26
